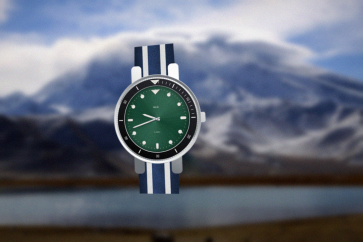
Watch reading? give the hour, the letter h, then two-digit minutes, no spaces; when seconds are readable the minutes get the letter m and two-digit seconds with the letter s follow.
9h42
